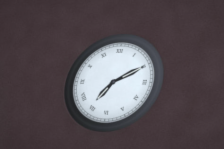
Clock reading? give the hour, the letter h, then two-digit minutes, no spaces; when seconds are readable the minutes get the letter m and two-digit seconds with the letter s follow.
7h10
